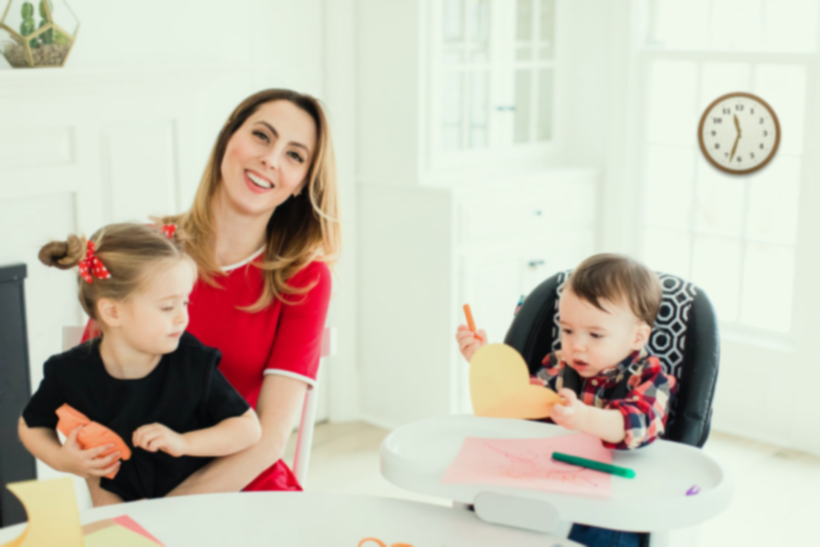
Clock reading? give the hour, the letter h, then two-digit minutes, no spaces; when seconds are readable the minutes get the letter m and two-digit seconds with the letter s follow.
11h33
